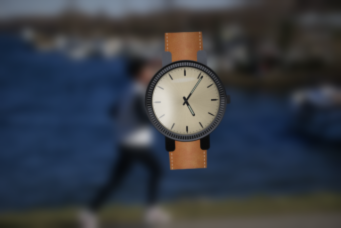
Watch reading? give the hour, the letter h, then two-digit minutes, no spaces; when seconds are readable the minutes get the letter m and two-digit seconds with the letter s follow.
5h06
